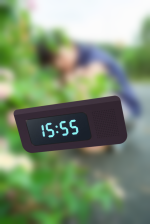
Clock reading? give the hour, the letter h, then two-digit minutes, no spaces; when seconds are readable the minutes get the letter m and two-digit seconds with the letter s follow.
15h55
